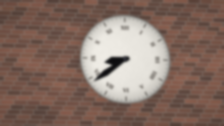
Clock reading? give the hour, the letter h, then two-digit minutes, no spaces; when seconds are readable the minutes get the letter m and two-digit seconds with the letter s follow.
8h39
